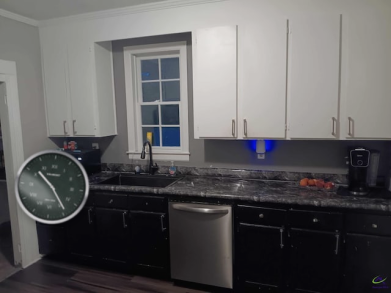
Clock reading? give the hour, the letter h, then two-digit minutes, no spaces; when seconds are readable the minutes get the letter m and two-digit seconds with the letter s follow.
10h24
